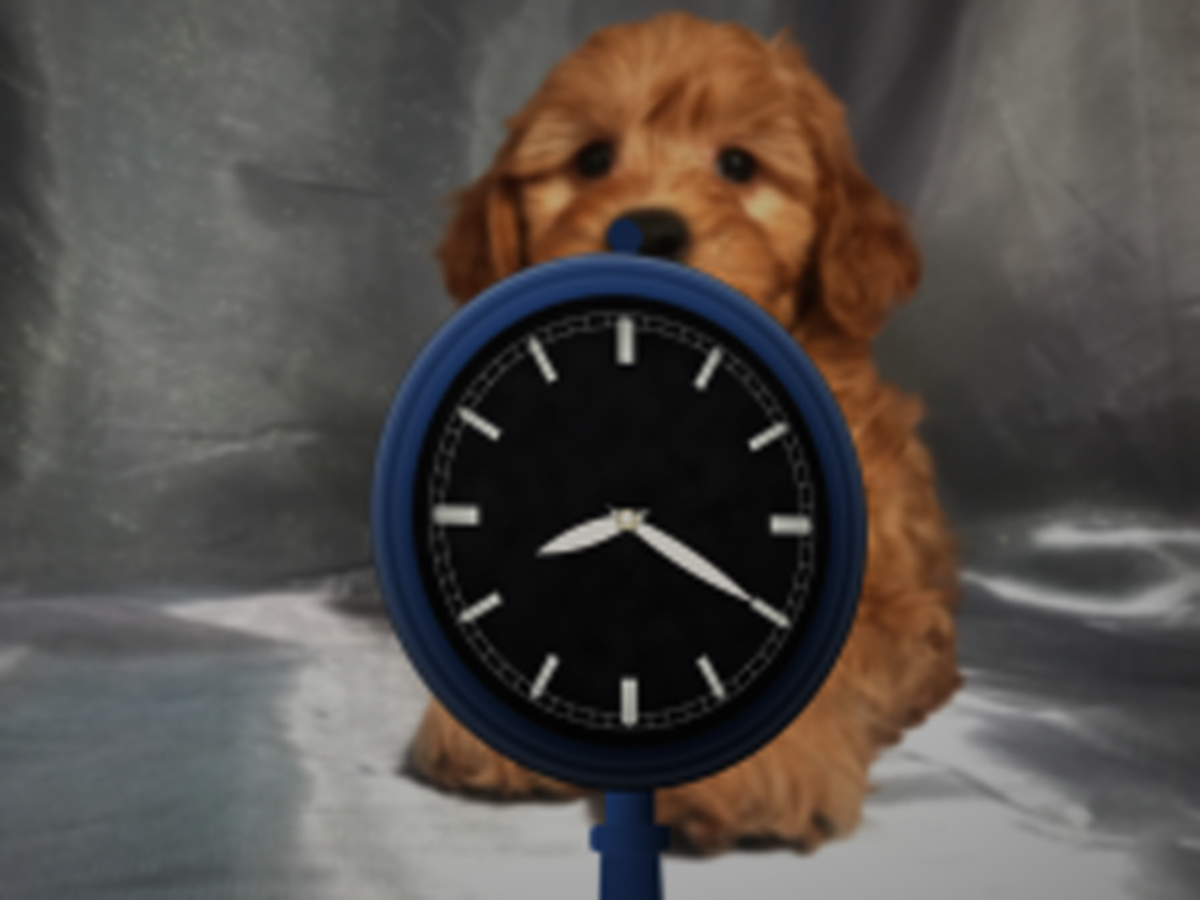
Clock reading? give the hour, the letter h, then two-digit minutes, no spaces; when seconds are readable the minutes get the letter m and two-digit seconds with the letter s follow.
8h20
